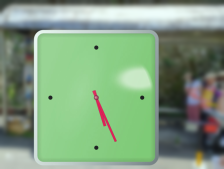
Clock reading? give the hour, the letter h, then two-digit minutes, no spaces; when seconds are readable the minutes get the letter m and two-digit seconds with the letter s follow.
5h26
